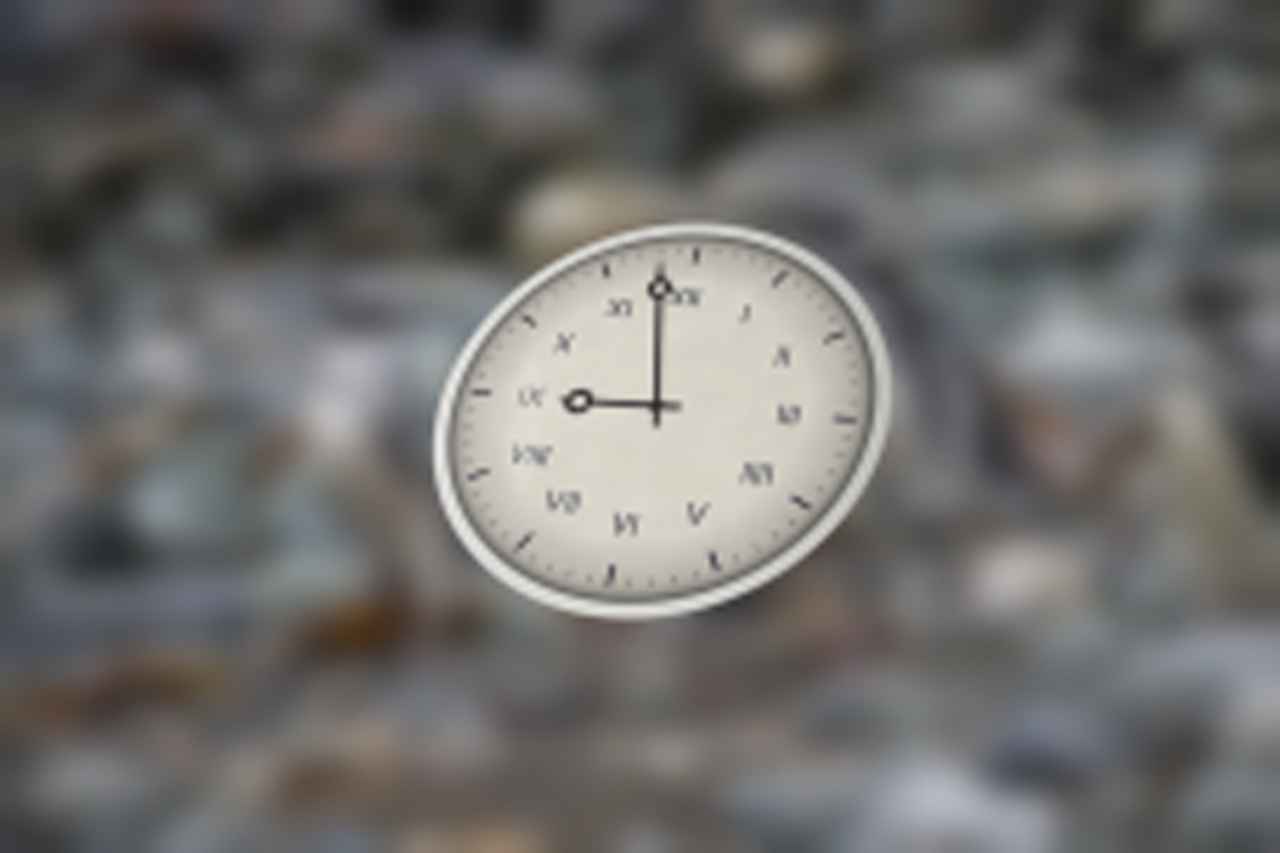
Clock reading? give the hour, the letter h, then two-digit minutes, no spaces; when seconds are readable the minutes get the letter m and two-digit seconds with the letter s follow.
8h58
